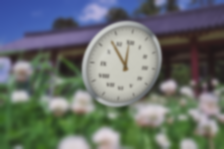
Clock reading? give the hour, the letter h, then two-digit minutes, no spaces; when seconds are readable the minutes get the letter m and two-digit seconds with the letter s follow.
11h53
